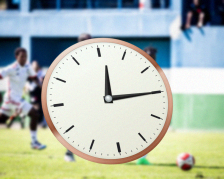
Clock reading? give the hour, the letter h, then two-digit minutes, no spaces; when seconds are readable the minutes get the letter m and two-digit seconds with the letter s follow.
12h15
